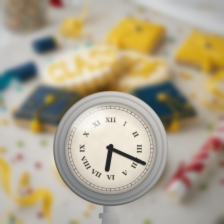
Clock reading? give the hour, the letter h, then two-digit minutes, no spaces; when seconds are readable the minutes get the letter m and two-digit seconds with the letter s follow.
6h19
